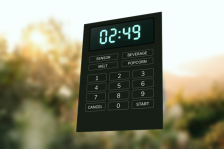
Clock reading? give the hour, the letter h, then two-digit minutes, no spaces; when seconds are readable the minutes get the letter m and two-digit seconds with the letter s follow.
2h49
